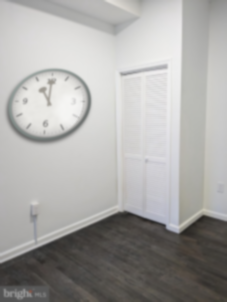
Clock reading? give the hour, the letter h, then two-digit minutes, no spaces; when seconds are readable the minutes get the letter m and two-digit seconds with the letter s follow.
11h00
